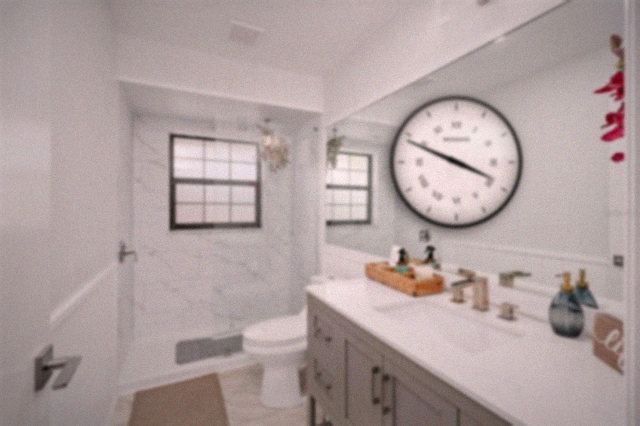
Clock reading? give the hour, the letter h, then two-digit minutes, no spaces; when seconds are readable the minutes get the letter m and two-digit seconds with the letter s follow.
3h49
